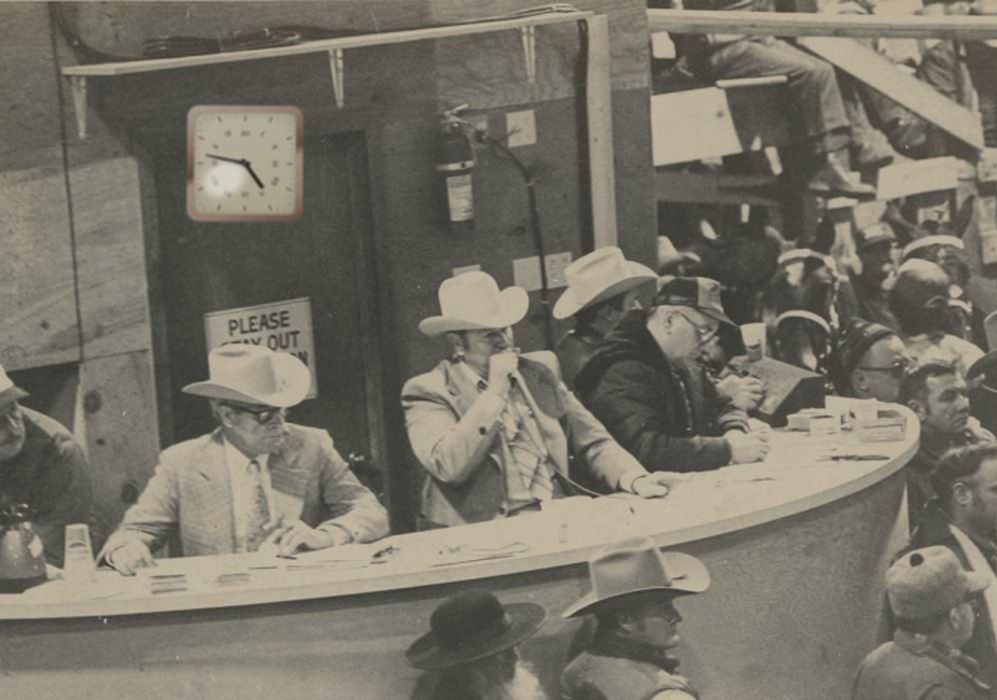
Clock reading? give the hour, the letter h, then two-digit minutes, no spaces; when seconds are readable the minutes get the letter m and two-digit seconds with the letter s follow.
4h47
